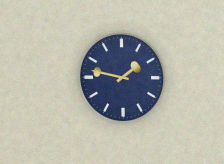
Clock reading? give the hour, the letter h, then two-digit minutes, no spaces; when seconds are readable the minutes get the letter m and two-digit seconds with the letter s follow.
1h47
